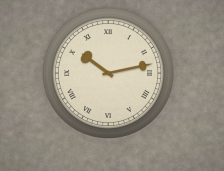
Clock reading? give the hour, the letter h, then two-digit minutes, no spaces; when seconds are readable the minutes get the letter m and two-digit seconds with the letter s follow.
10h13
